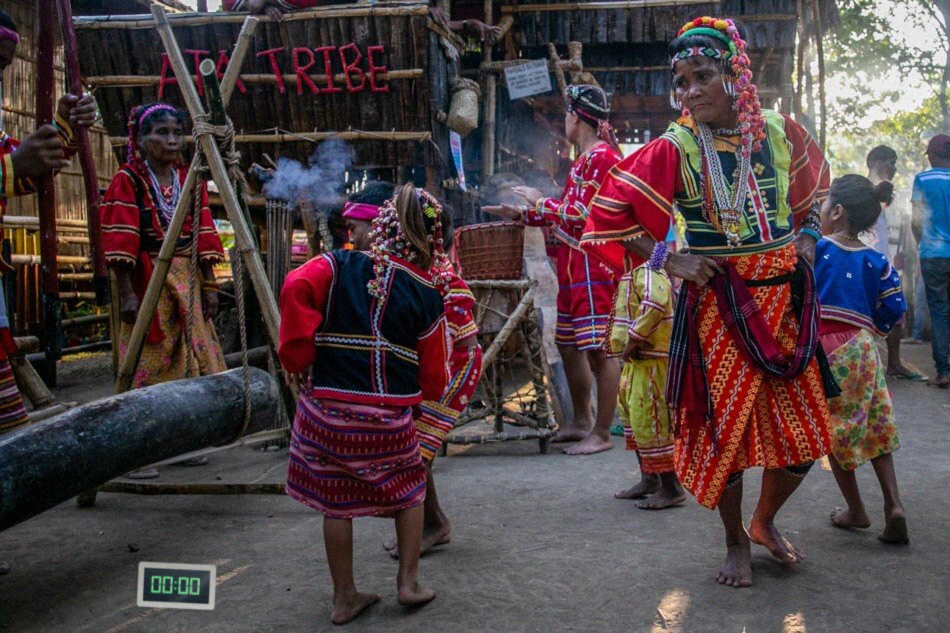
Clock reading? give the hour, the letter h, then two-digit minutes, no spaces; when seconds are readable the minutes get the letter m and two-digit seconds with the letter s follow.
0h00
